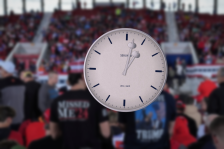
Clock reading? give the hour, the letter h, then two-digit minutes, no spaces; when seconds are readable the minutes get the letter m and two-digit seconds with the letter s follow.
1h02
